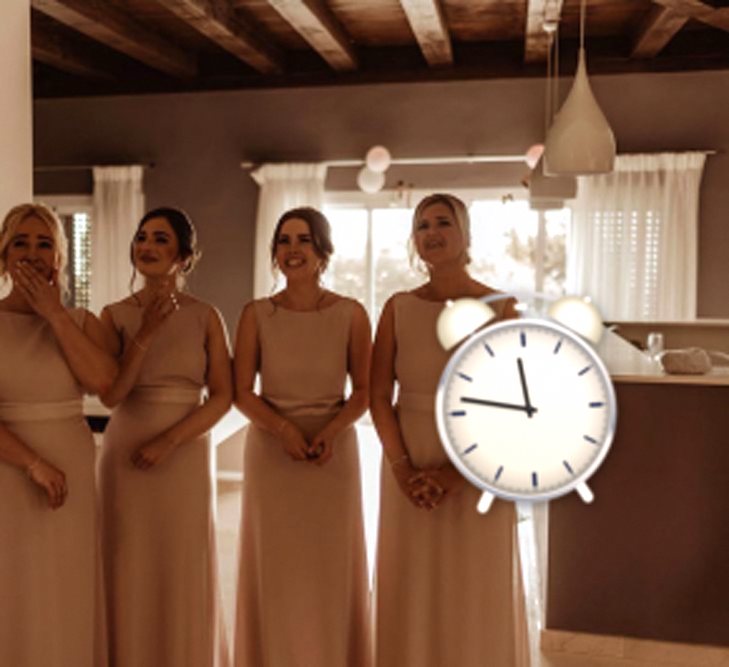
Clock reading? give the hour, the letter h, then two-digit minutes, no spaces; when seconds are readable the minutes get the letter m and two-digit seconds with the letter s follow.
11h47
